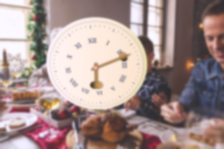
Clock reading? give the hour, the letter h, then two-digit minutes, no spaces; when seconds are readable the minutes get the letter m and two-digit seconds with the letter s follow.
6h12
